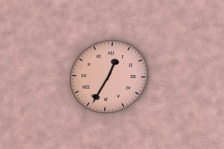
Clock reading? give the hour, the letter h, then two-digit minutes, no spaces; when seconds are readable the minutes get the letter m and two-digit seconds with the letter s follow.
12h34
